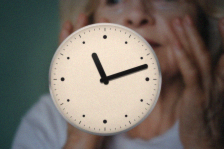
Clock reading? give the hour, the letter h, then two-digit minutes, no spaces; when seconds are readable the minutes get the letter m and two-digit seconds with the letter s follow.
11h12
